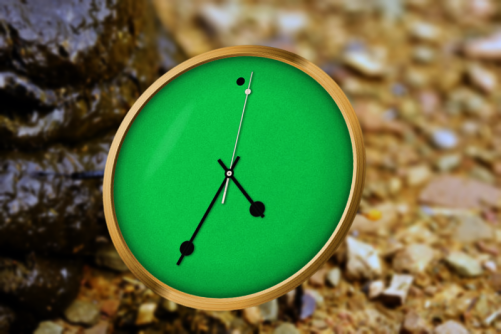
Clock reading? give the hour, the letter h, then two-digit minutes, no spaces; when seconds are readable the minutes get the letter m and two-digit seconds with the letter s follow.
4h34m01s
